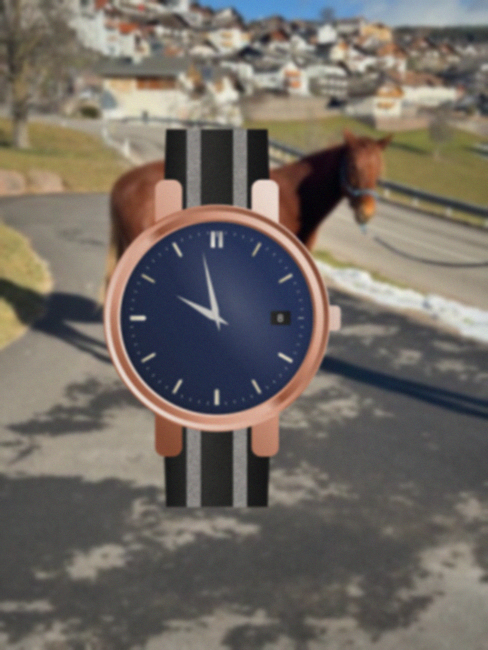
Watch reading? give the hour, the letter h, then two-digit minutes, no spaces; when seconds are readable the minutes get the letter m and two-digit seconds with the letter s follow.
9h58
